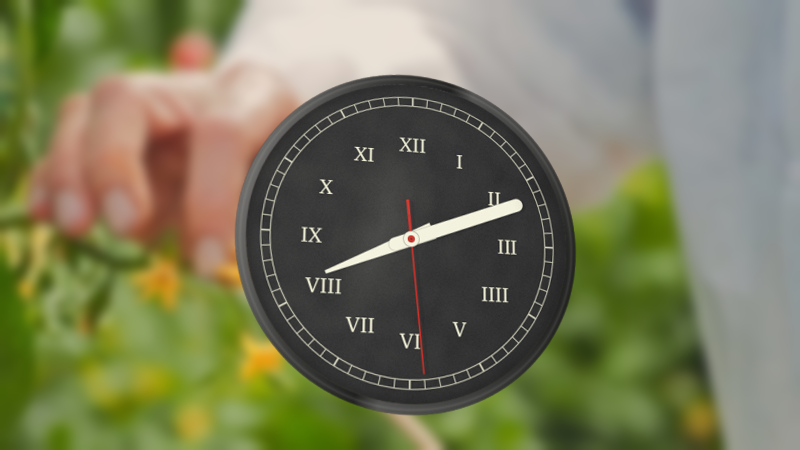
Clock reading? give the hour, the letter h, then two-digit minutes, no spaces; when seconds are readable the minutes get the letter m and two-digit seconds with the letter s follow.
8h11m29s
